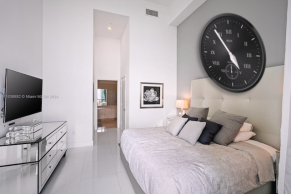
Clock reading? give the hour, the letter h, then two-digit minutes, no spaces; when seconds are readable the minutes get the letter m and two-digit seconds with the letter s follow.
4h54
